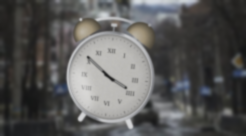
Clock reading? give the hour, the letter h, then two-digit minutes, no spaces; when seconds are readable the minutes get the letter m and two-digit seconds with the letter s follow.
3h51
